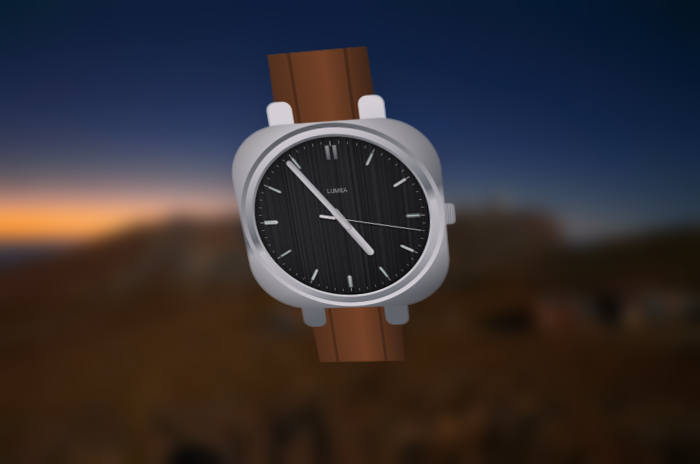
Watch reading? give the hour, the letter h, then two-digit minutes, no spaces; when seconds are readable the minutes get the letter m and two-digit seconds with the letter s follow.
4h54m17s
